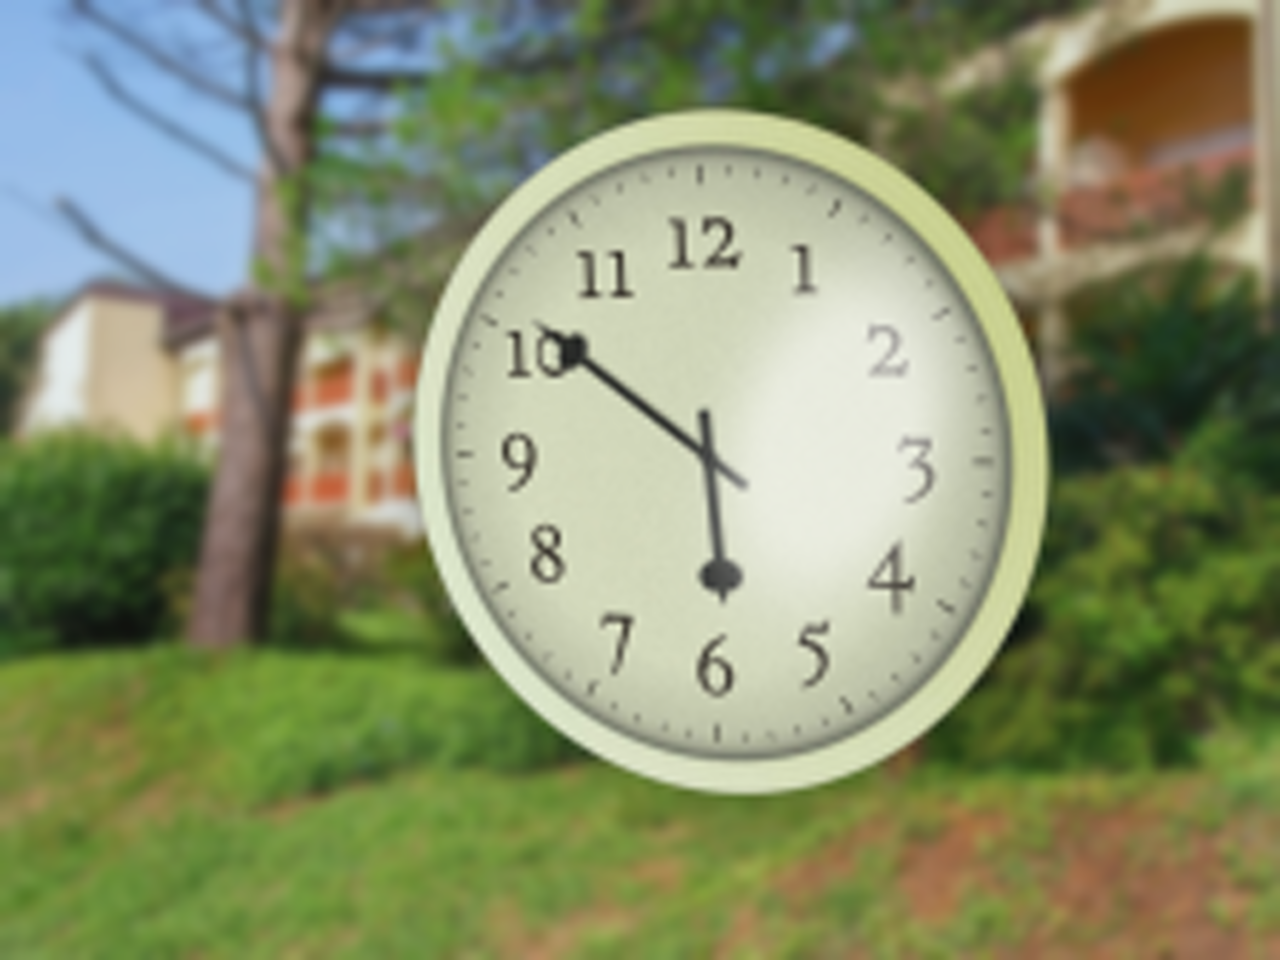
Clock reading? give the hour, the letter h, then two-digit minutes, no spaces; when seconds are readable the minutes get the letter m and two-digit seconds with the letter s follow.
5h51
